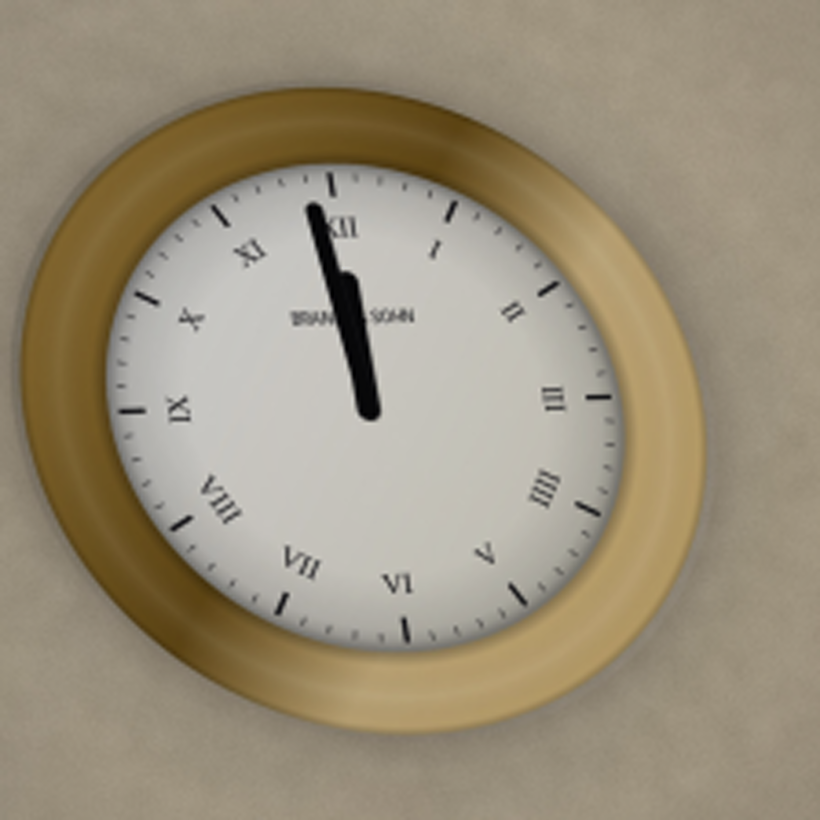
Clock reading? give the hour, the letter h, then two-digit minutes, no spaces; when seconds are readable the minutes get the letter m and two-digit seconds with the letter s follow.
11h59
